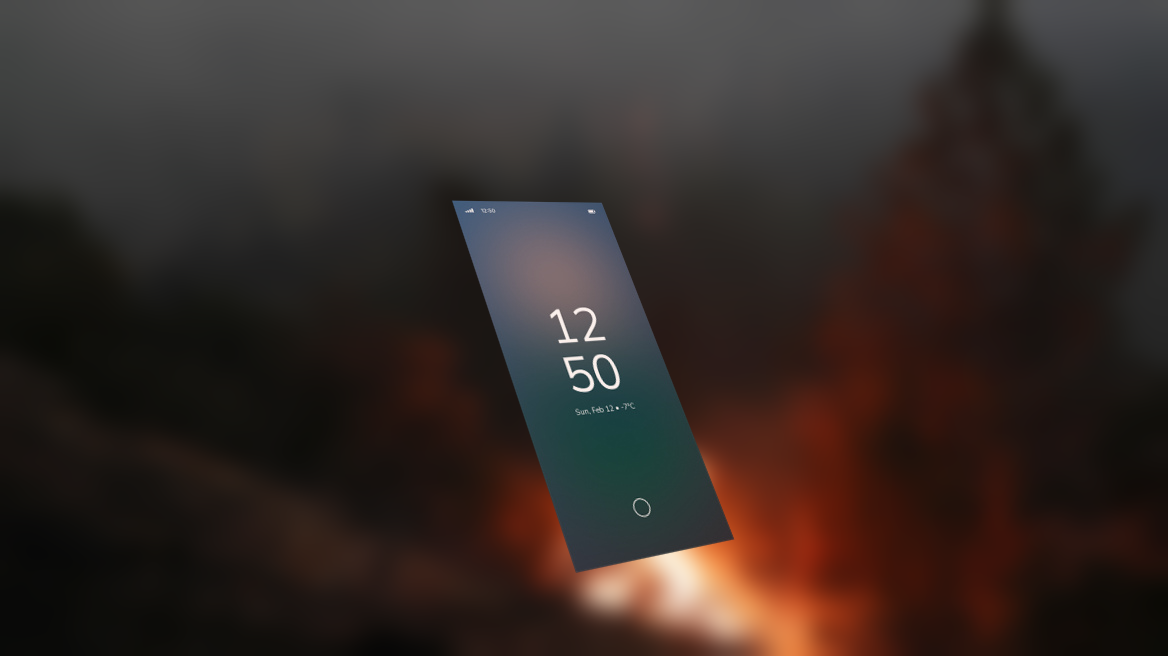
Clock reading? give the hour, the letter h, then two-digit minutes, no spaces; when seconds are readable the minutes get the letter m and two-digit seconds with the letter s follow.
12h50
